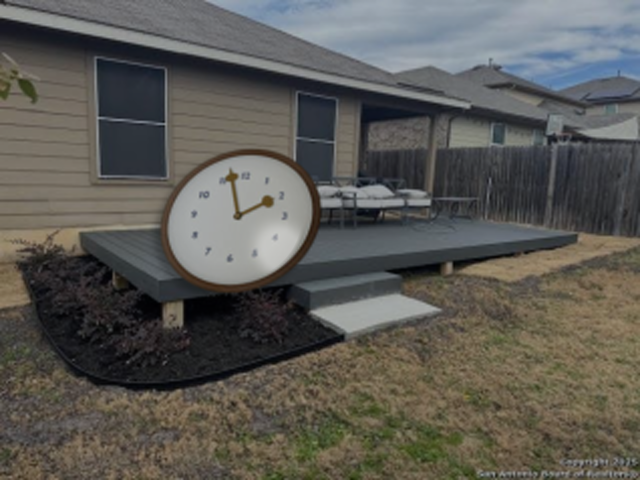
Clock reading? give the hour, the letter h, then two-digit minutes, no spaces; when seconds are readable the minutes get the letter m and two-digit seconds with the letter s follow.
1h57
